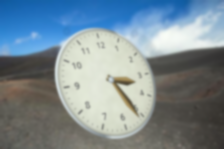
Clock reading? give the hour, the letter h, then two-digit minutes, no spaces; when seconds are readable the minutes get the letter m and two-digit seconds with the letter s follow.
3h26
